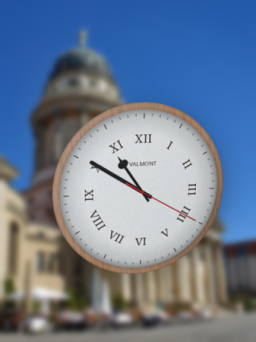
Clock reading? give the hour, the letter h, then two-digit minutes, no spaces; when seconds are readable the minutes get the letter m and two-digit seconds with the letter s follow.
10h50m20s
